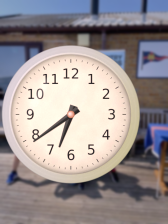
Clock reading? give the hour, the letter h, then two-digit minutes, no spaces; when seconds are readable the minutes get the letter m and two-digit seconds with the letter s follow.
6h39
